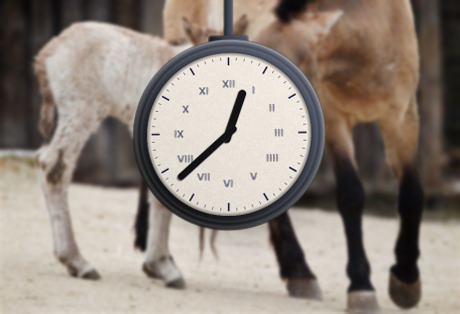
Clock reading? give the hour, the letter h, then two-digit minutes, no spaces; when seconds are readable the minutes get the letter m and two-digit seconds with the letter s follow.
12h38
